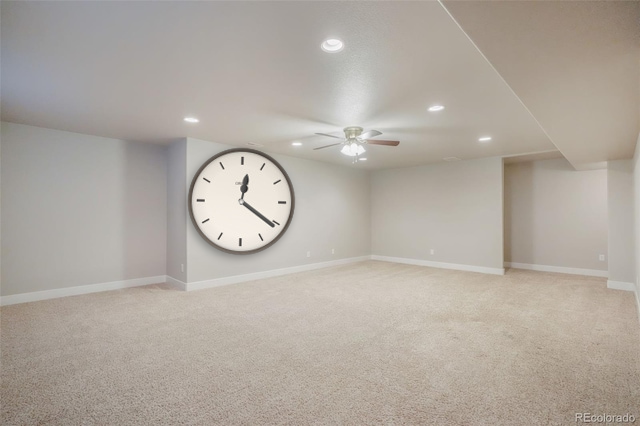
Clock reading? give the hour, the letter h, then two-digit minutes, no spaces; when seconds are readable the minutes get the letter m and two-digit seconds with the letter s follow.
12h21
